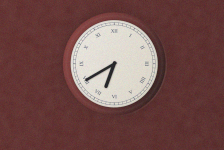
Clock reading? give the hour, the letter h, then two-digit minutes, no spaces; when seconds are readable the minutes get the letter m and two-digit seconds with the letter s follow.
6h40
